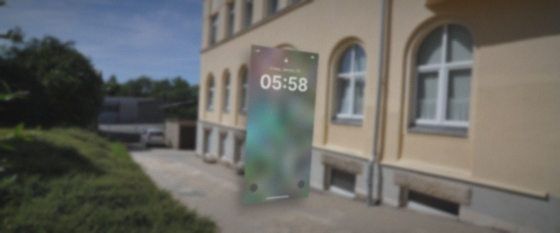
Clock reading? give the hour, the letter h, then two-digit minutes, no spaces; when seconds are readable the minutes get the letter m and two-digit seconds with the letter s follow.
5h58
